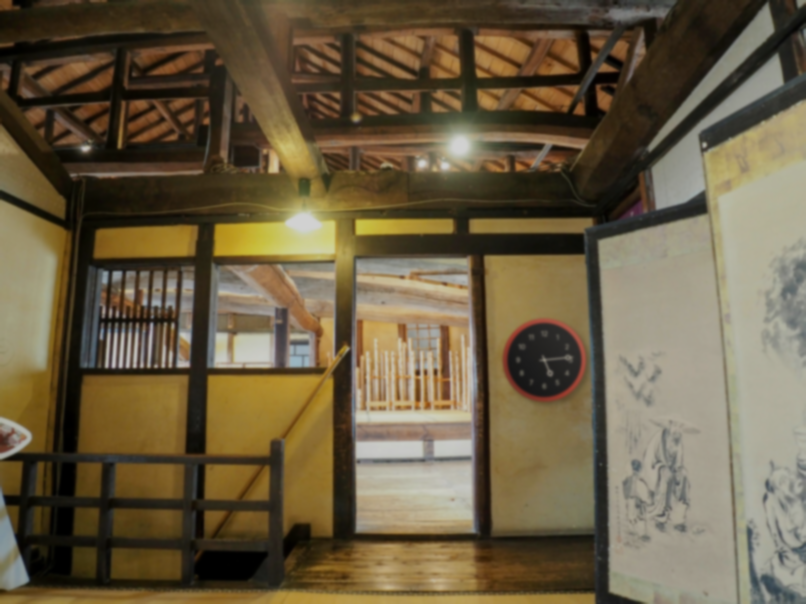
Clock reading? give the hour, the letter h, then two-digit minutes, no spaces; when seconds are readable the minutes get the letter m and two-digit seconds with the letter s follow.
5h14
